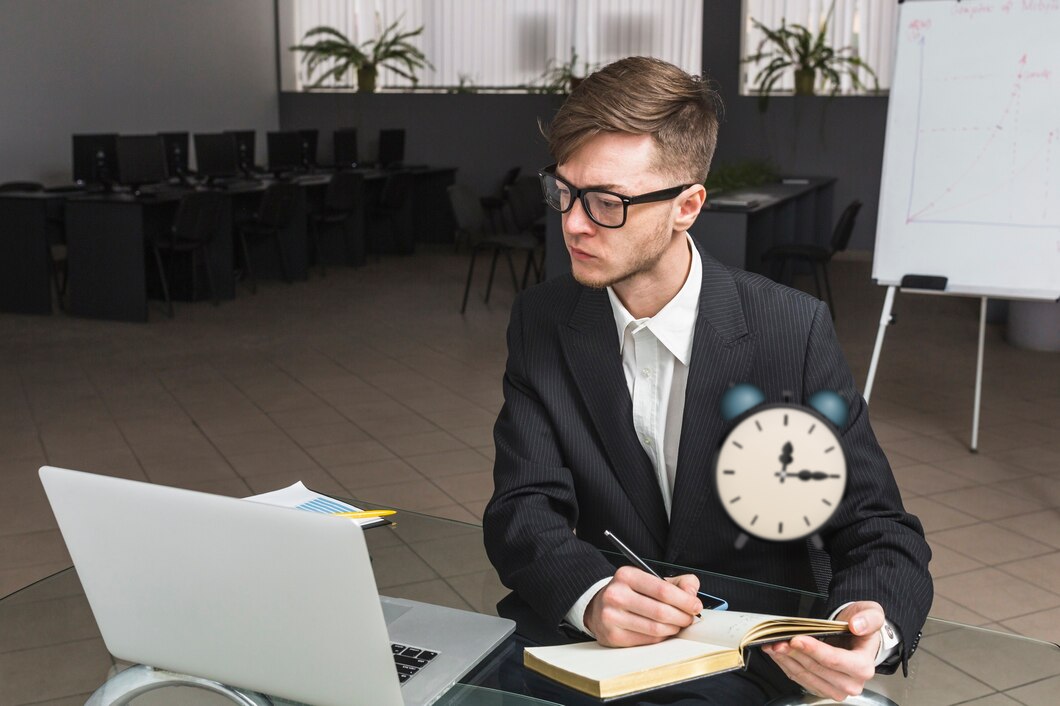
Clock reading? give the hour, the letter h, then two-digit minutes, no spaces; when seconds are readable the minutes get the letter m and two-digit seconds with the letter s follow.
12h15
